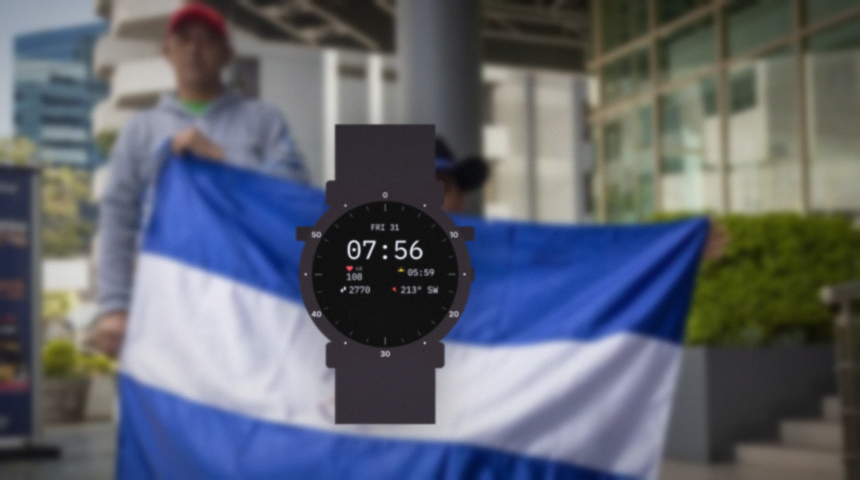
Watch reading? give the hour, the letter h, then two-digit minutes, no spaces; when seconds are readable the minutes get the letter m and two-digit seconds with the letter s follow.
7h56
